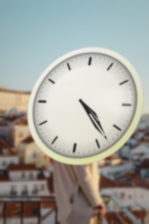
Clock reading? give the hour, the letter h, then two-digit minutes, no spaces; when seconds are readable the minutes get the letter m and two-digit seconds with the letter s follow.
4h23
